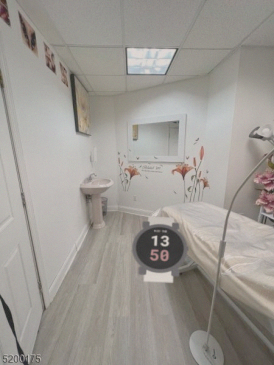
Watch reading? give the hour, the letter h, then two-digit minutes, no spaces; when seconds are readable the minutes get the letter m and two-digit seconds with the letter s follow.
13h50
